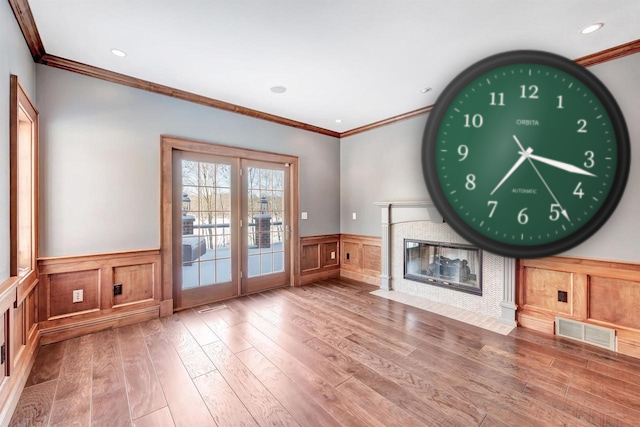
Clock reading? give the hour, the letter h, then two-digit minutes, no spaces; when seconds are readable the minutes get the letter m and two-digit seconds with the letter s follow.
7h17m24s
